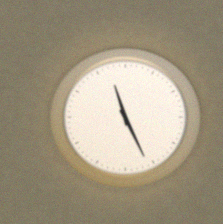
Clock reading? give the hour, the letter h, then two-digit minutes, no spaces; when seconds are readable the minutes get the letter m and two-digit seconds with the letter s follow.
11h26
